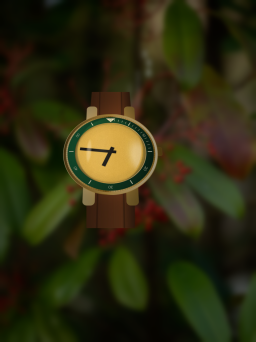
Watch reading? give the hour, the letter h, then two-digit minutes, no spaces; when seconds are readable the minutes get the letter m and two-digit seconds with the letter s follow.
6h46
